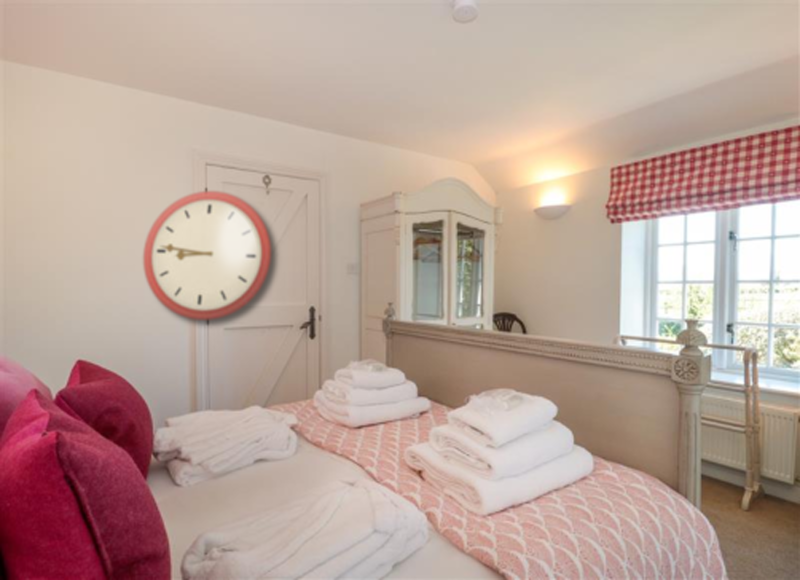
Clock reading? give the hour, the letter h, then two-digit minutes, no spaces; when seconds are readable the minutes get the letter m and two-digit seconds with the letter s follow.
8h46
